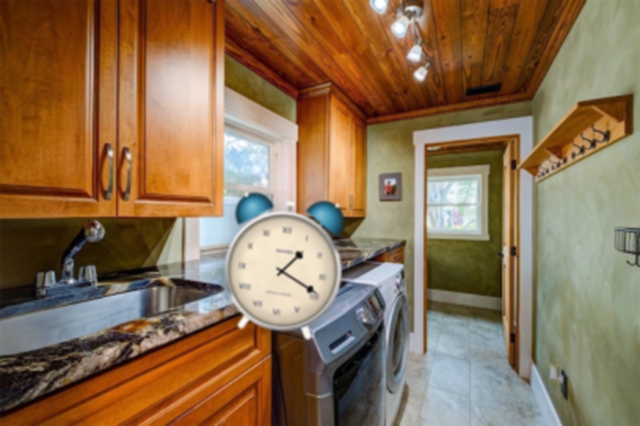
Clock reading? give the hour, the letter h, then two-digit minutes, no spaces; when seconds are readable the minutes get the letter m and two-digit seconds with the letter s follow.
1h19
